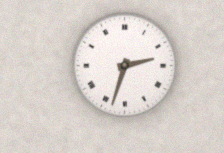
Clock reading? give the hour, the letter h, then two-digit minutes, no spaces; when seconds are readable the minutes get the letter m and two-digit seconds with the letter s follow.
2h33
